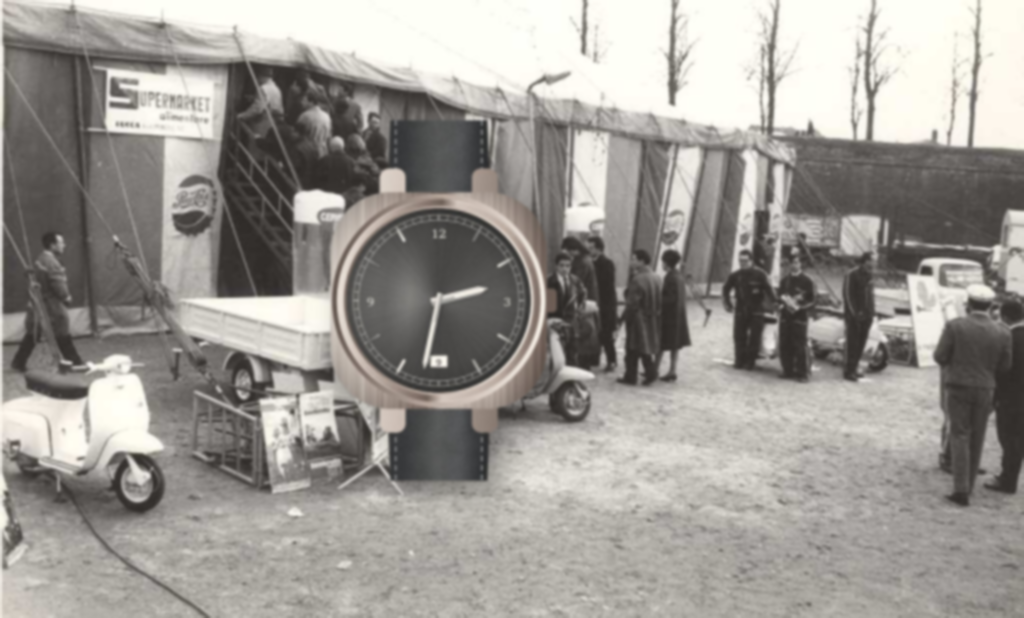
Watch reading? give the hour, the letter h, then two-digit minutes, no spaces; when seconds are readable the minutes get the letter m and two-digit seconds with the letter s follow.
2h32
